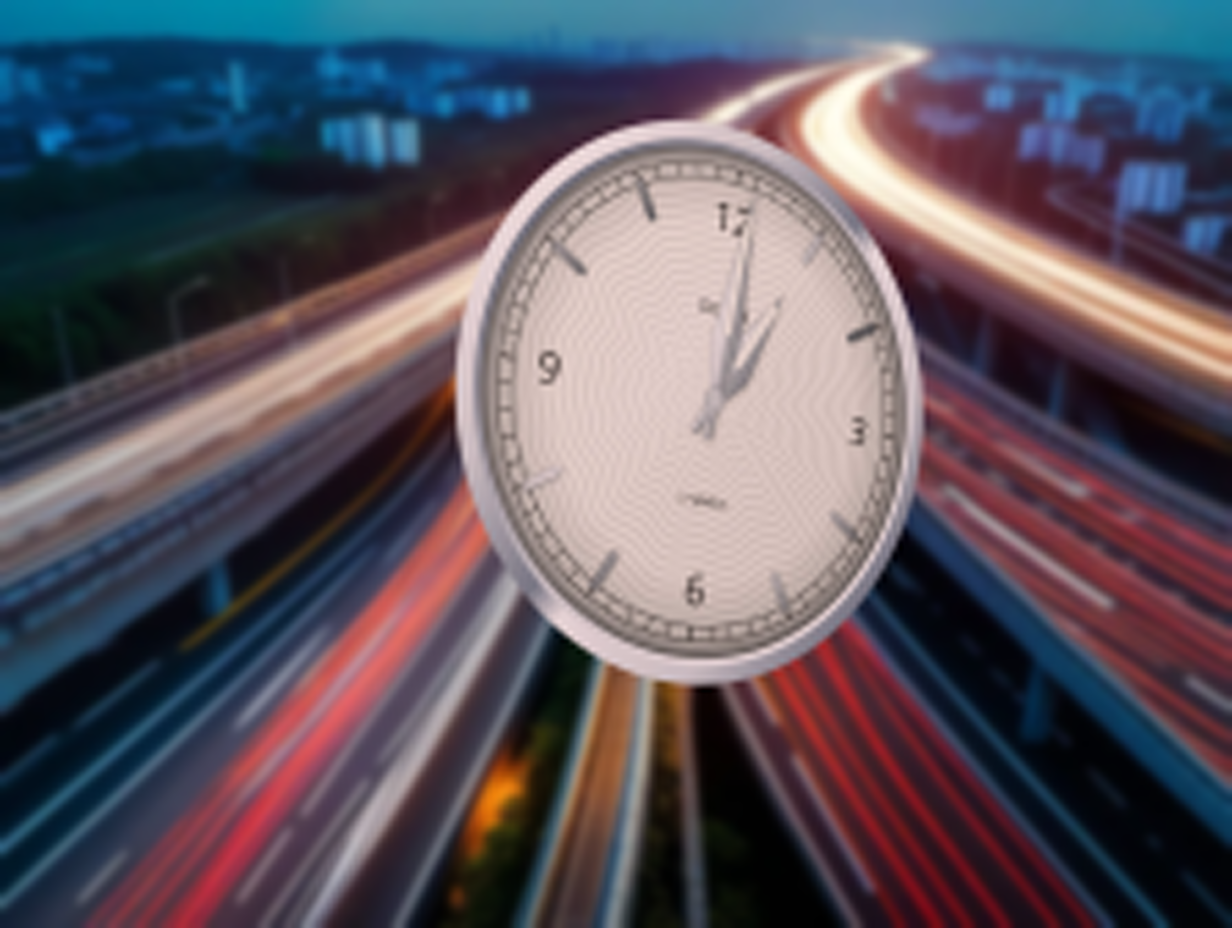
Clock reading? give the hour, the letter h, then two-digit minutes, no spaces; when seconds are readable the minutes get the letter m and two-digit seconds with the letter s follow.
1h01
